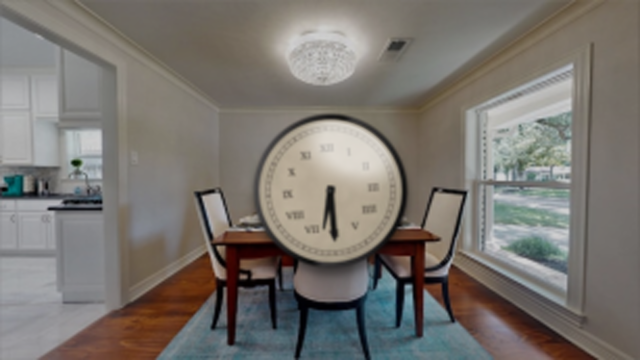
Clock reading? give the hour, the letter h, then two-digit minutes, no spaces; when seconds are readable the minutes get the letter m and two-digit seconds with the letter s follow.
6h30
